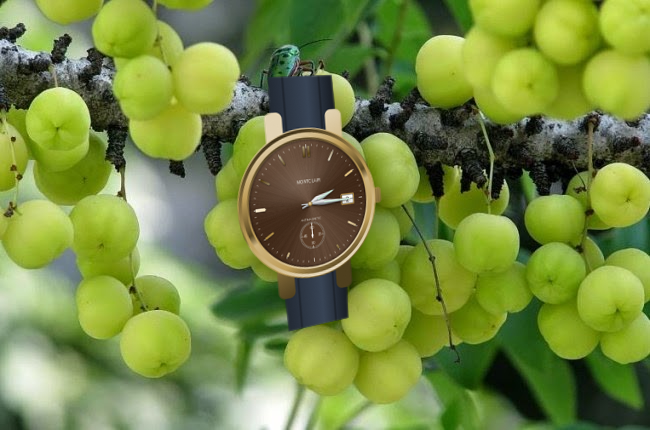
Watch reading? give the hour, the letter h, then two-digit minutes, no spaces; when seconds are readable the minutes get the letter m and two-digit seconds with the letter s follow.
2h15
